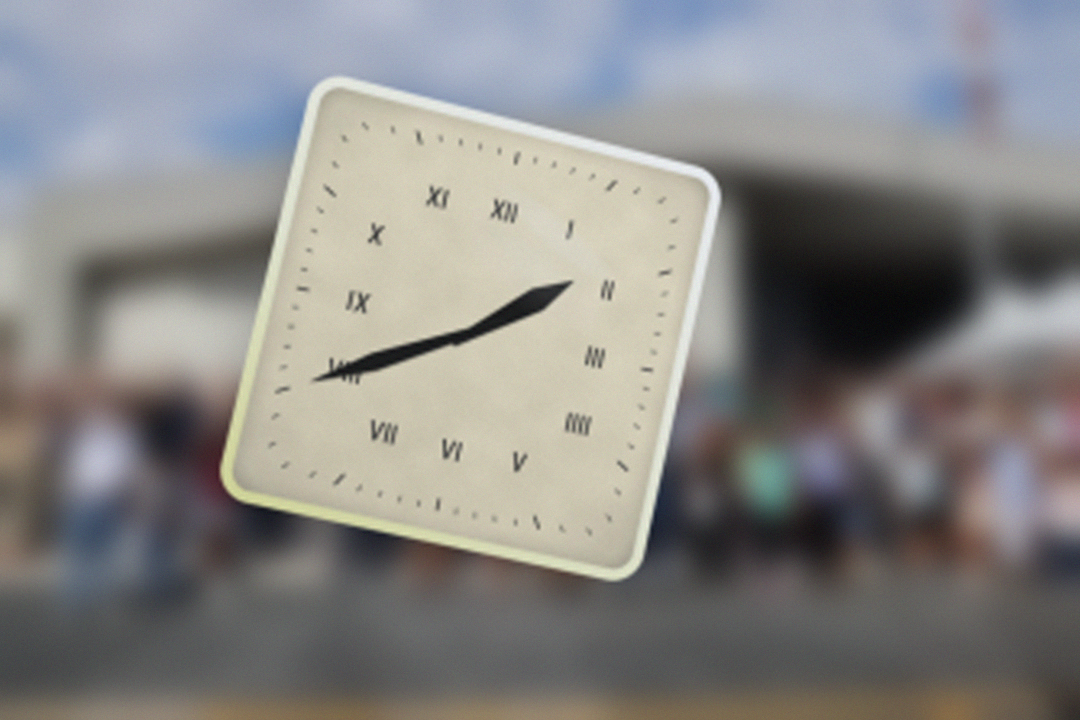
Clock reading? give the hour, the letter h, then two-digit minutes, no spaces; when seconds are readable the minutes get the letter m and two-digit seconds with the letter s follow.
1h40
